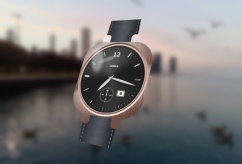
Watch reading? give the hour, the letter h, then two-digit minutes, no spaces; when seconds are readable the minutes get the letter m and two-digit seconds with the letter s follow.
7h17
